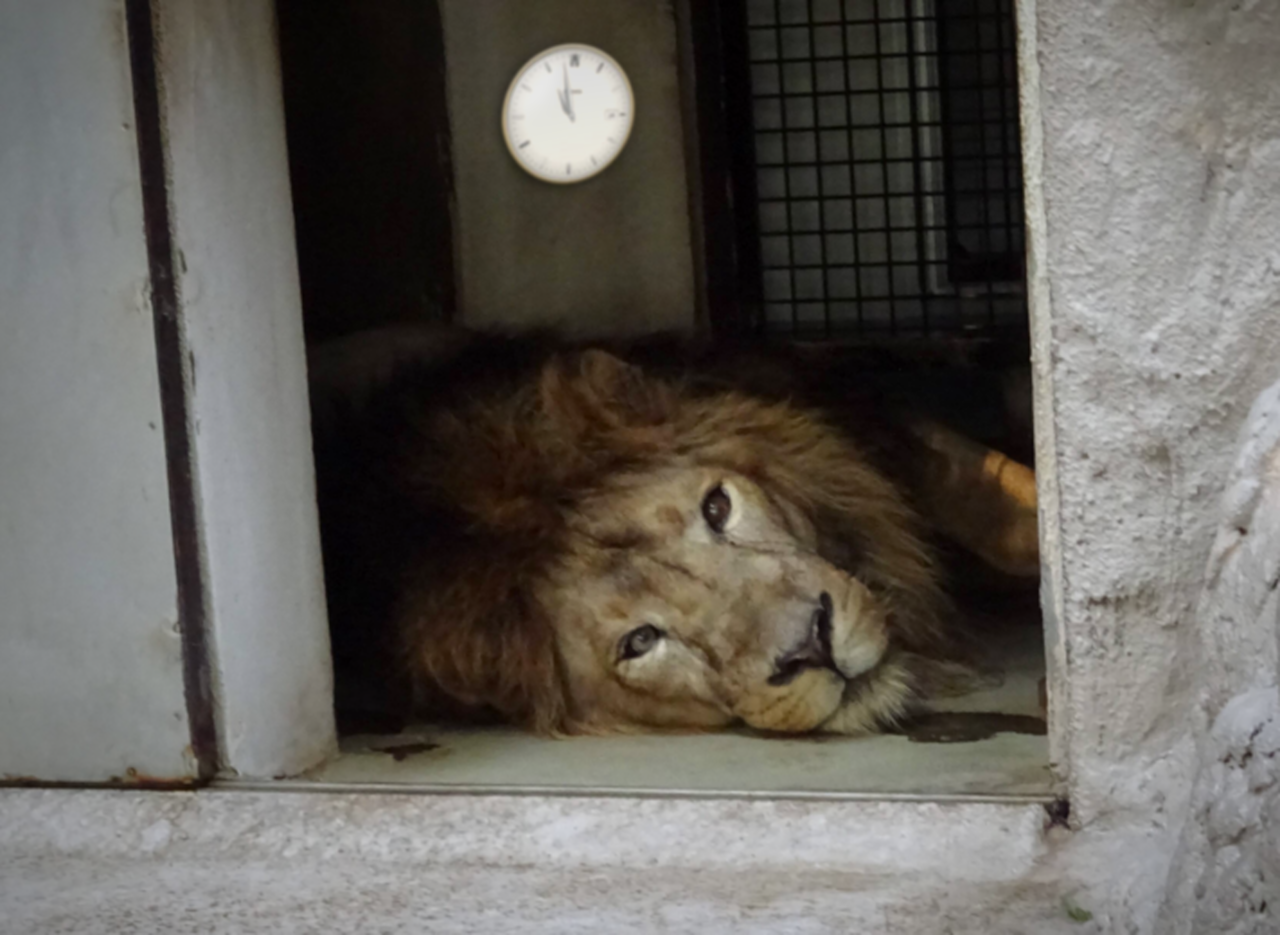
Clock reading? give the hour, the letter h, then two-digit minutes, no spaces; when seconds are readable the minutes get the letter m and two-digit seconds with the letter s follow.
10h58
